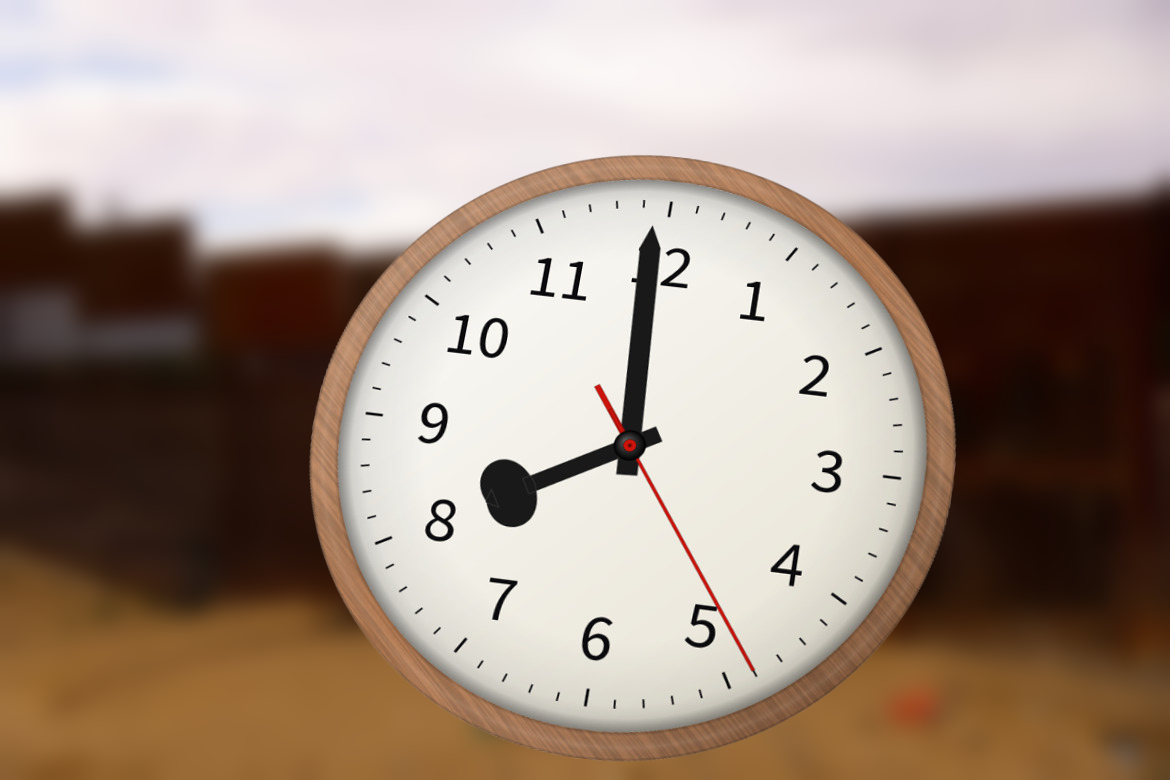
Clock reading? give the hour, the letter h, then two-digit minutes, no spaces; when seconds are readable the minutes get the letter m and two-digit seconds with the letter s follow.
7h59m24s
